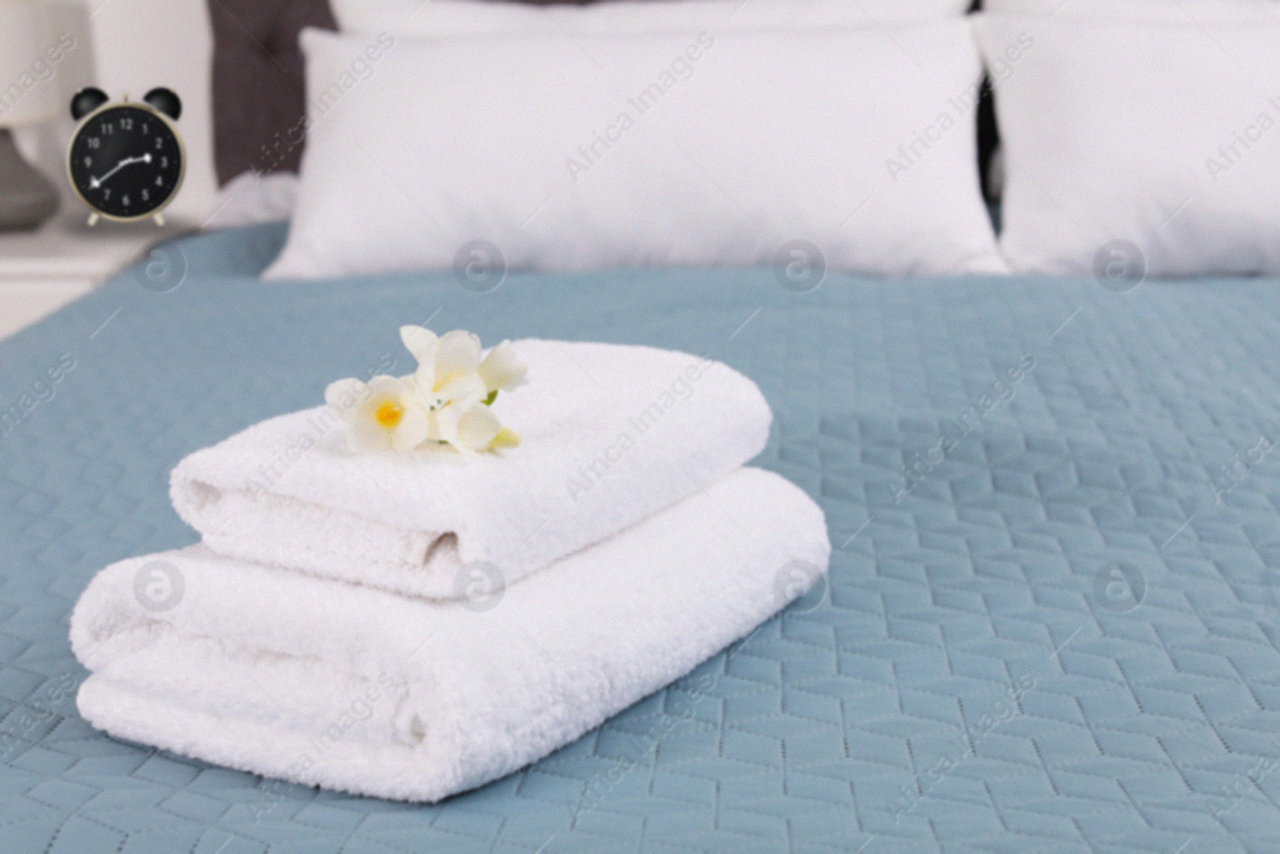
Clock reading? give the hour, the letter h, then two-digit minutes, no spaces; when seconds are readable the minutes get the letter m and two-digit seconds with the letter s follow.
2h39
